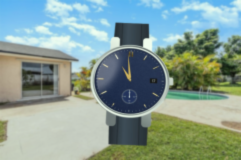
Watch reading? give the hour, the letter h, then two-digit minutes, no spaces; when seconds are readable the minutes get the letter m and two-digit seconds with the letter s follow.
10h59
